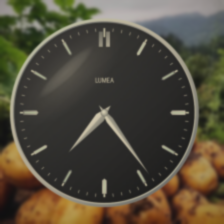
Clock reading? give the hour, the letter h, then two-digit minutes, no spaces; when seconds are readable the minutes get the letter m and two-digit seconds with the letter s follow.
7h24
